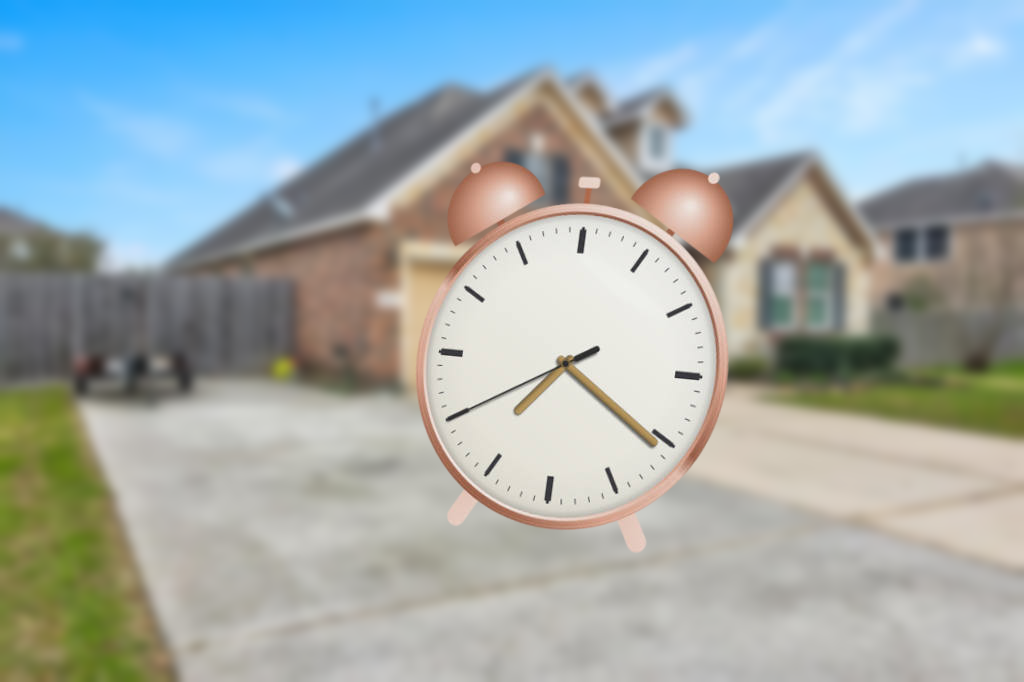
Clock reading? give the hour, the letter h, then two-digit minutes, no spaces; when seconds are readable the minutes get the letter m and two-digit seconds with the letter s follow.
7h20m40s
